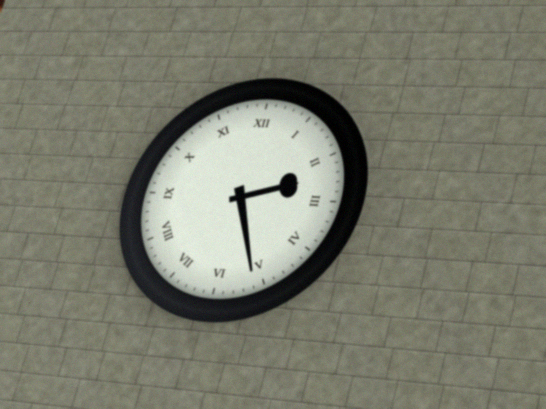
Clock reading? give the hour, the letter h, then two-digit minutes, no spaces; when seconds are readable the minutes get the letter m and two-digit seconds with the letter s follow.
2h26
